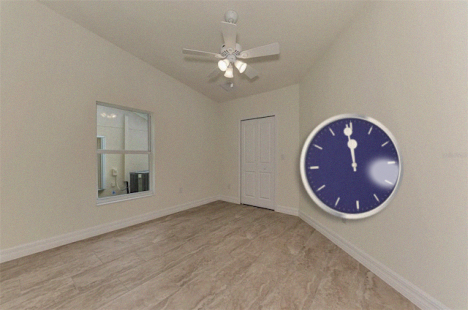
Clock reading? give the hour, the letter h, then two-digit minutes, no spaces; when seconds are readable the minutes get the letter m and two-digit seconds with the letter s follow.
11h59
